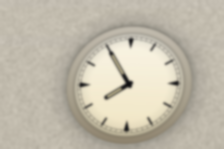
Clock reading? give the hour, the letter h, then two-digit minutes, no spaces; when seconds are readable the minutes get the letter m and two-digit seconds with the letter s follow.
7h55
